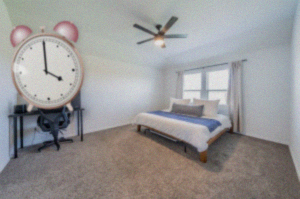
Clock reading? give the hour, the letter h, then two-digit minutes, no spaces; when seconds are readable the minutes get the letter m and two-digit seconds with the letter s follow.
4h00
